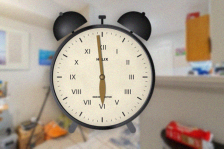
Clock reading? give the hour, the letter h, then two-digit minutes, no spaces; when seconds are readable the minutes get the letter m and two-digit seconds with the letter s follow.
5h59
